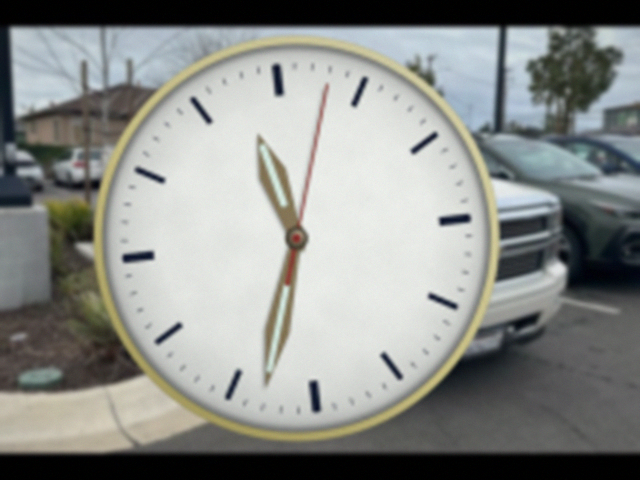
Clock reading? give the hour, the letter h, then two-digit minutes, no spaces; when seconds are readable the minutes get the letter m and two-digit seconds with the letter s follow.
11h33m03s
